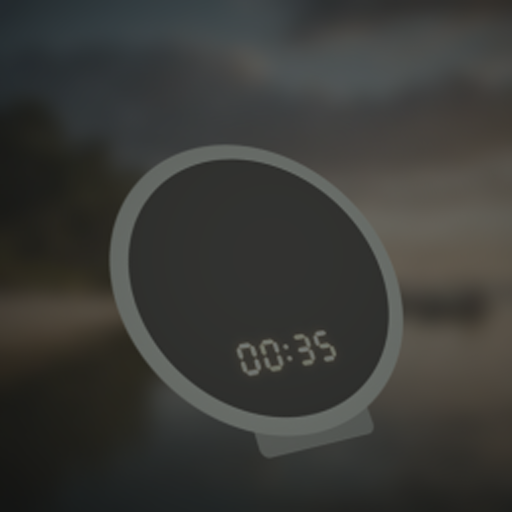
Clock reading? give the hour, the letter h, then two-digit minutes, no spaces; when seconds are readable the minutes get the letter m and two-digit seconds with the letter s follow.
0h35
